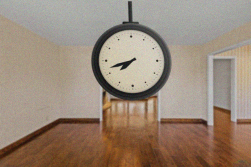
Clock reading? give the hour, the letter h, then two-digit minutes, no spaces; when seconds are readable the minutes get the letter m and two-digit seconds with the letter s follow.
7h42
